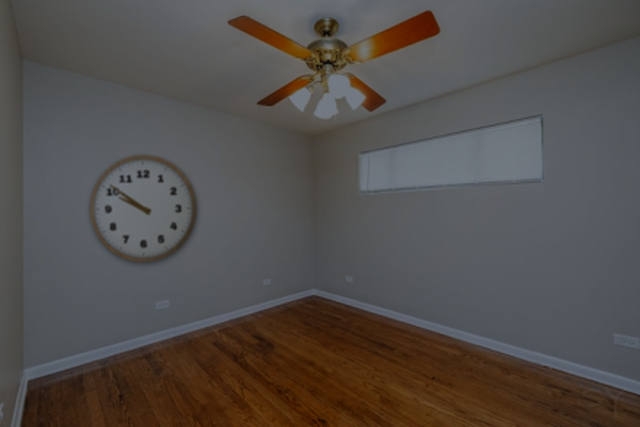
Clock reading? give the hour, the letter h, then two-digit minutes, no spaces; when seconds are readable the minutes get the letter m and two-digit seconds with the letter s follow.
9h51
